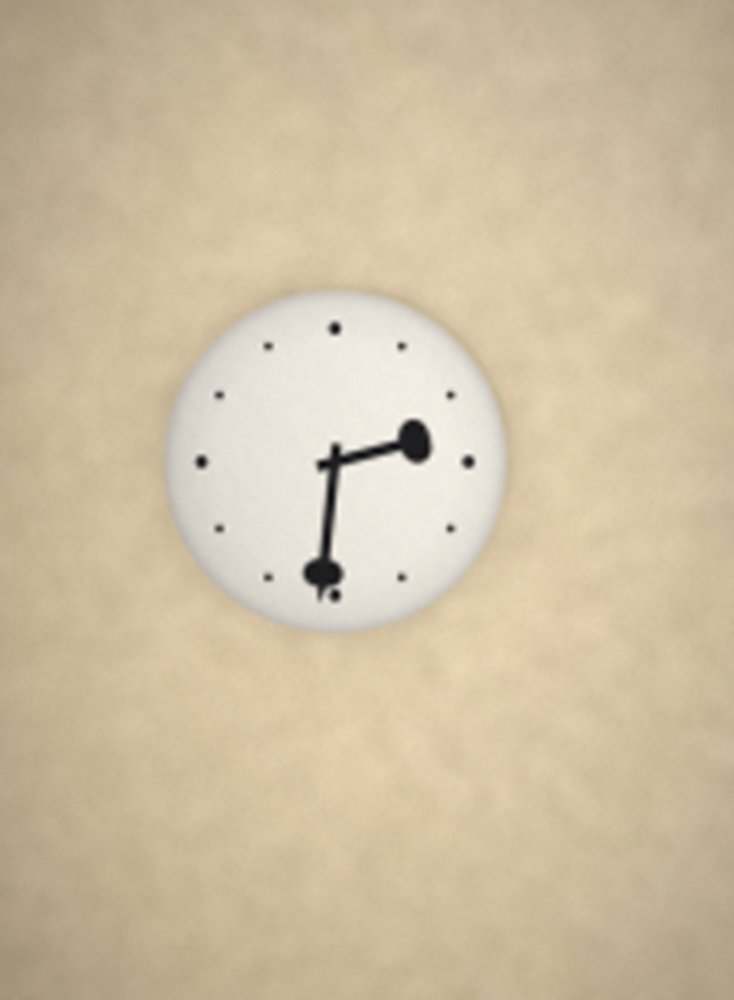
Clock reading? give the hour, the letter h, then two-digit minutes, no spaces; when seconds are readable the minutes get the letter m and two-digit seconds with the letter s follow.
2h31
